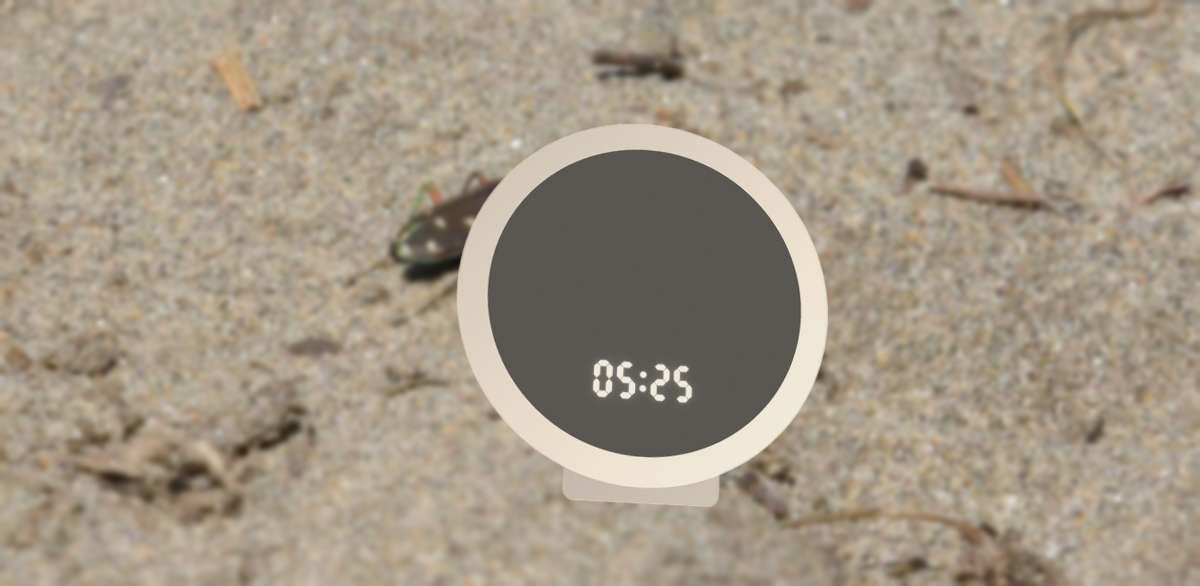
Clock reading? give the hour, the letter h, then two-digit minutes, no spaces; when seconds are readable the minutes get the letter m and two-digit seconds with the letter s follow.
5h25
